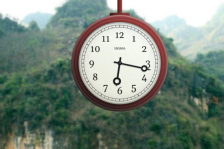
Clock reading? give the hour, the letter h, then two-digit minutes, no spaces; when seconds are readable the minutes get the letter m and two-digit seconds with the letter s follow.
6h17
